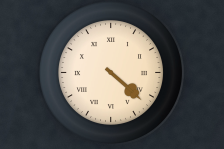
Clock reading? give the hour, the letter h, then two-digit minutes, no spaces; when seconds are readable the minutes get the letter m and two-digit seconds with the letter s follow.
4h22
